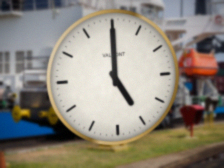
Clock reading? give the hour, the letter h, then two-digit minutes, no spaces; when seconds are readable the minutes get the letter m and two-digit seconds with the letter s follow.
5h00
